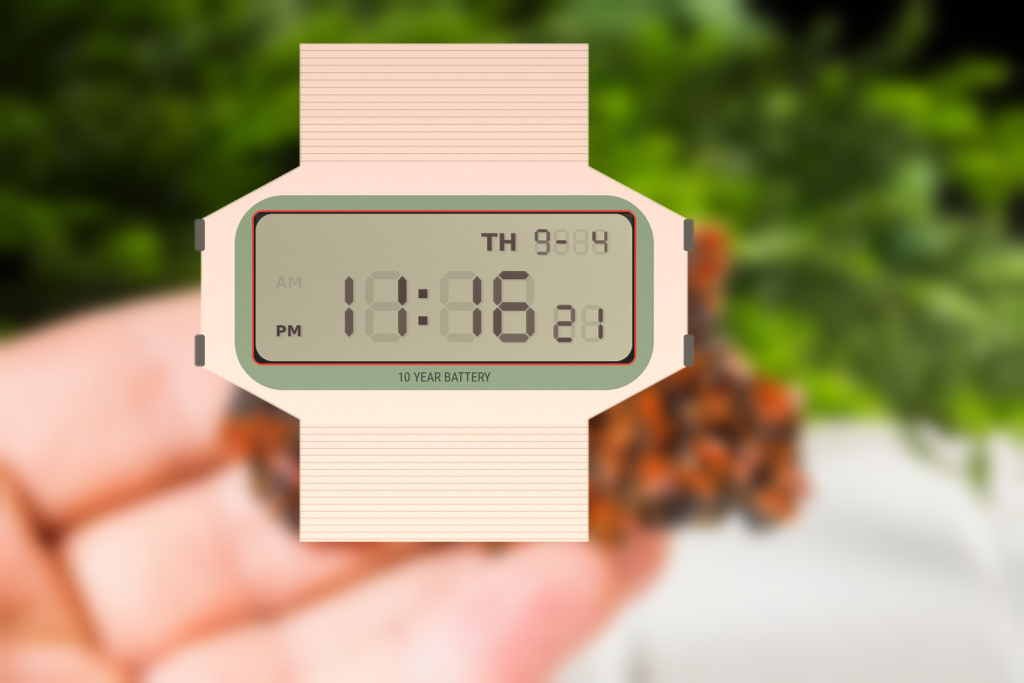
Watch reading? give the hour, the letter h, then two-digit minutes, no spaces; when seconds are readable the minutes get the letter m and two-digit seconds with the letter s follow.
11h16m21s
